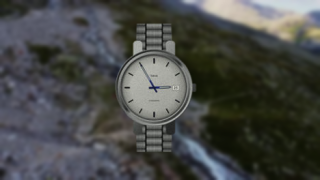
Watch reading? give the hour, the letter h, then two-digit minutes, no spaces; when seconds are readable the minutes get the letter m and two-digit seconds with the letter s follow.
2h55
